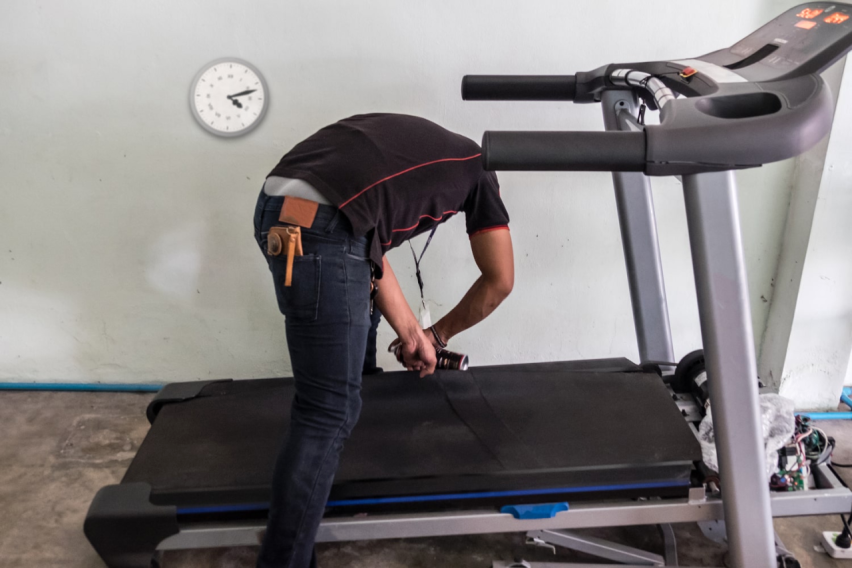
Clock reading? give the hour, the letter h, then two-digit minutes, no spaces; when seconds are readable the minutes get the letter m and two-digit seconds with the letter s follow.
4h12
